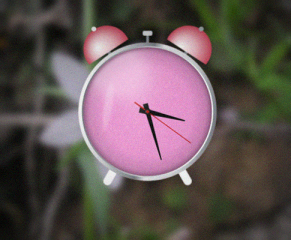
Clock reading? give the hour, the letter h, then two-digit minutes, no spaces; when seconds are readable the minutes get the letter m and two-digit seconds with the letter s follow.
3h27m21s
